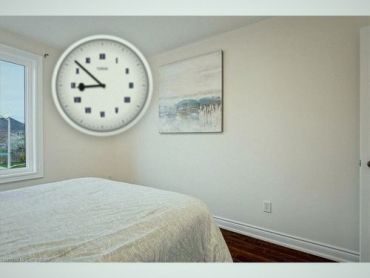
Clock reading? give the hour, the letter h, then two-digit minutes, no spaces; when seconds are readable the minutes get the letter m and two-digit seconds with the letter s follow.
8h52
